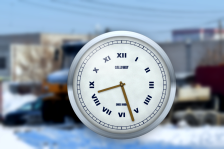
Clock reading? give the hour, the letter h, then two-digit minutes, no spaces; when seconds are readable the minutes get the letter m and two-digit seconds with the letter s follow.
8h27
